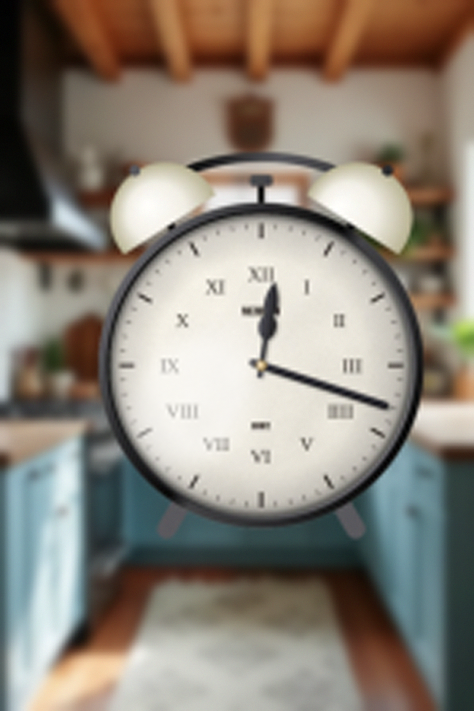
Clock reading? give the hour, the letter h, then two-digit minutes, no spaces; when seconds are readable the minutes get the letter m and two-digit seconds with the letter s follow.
12h18
